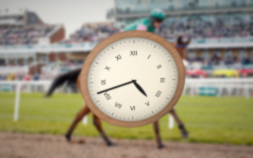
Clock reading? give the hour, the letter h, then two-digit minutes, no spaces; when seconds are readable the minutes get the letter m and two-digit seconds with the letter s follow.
4h42
